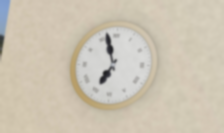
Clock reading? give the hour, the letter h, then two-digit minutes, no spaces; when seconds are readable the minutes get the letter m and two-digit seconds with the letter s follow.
6h57
